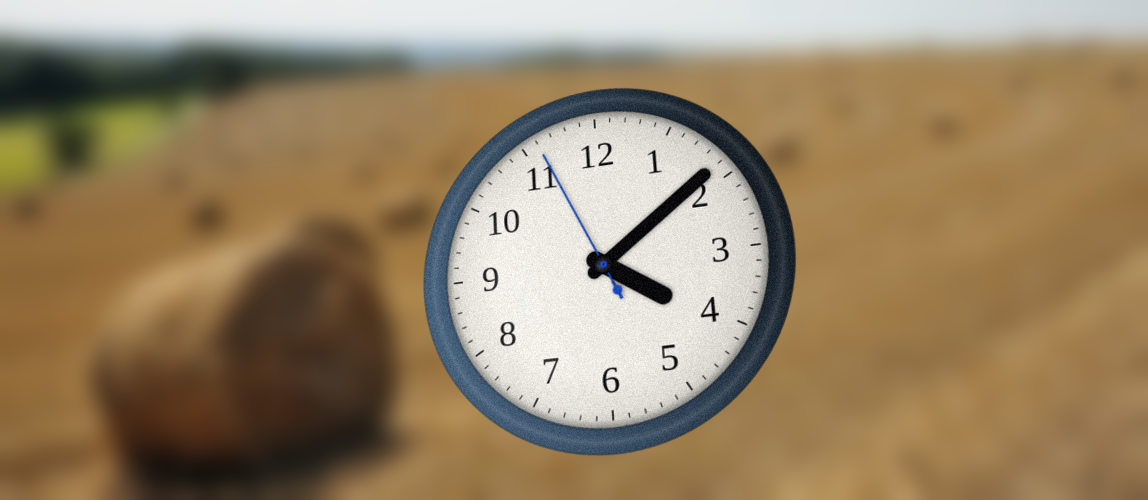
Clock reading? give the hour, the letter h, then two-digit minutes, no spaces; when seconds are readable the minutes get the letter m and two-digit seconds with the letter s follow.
4h08m56s
